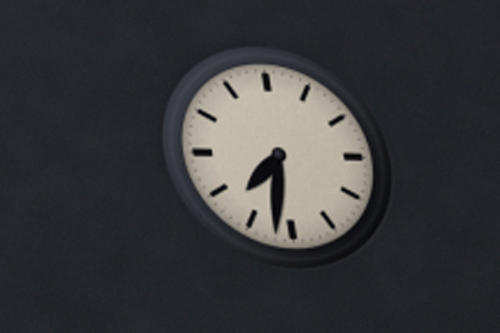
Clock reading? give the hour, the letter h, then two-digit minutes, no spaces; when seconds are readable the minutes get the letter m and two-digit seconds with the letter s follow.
7h32
